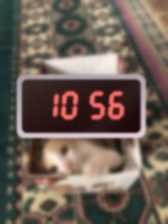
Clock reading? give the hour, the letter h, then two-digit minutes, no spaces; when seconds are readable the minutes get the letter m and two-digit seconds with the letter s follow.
10h56
